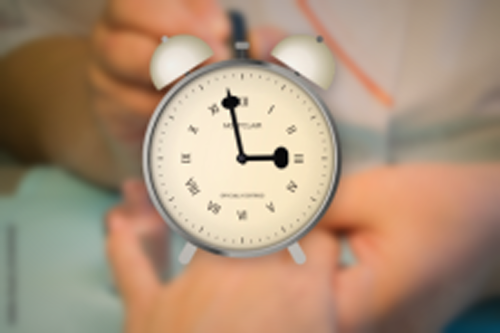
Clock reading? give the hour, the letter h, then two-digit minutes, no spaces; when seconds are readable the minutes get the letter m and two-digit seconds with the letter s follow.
2h58
